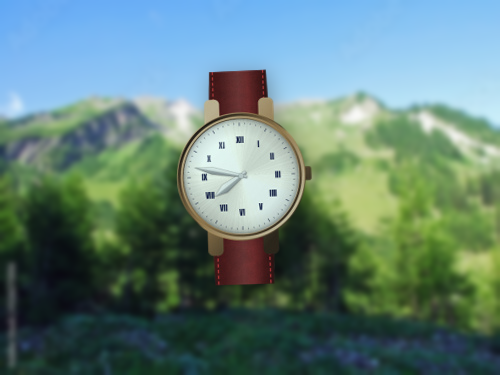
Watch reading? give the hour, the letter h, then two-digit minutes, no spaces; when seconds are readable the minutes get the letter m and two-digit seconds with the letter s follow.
7h47
